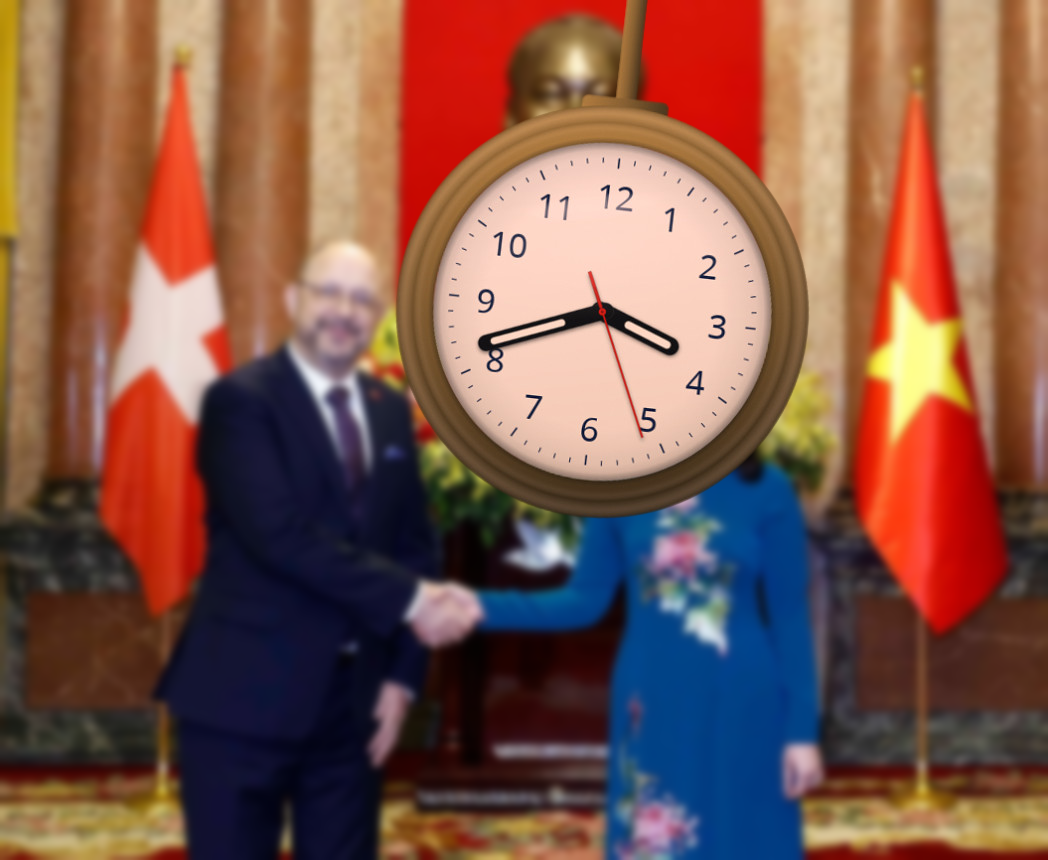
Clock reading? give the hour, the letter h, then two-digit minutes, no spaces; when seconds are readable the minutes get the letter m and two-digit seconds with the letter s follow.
3h41m26s
